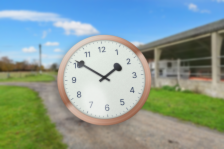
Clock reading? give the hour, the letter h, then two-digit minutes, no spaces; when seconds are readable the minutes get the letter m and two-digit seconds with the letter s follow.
1h51
